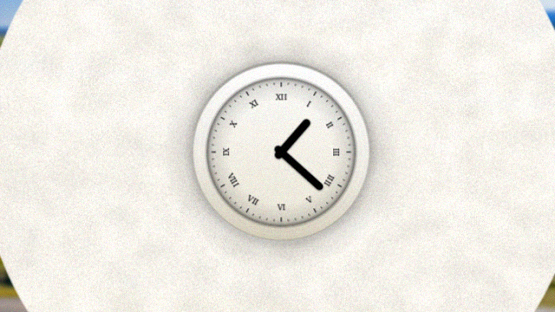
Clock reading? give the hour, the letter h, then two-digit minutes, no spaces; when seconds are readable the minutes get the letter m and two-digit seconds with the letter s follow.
1h22
